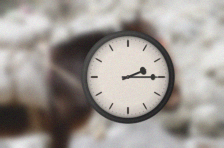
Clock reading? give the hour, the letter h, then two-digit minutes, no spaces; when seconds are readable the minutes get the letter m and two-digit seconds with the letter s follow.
2h15
